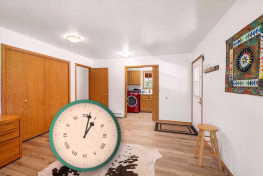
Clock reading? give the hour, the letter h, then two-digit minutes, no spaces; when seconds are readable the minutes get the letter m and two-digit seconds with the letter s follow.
1h02
